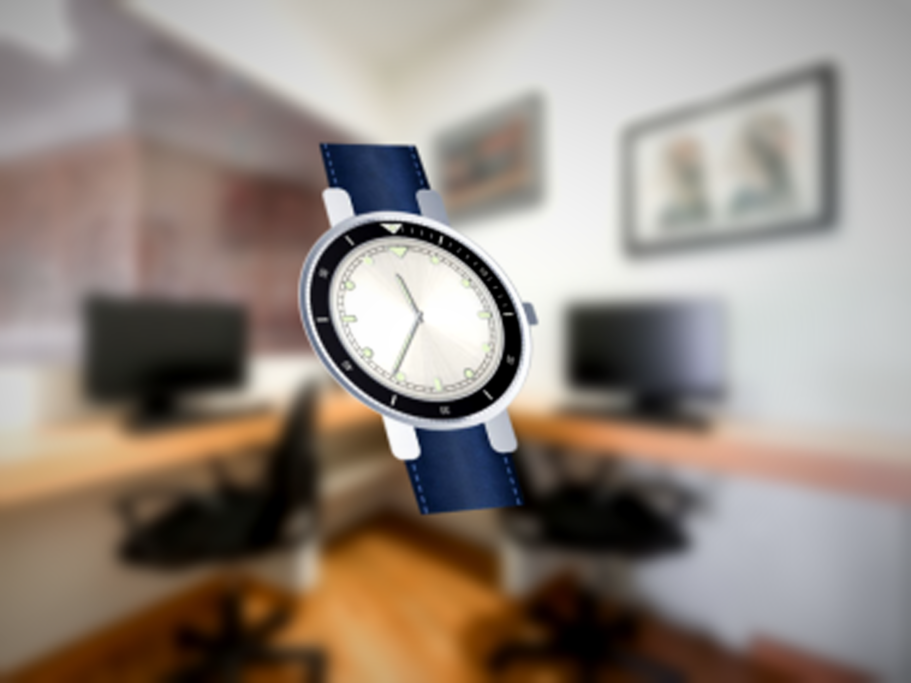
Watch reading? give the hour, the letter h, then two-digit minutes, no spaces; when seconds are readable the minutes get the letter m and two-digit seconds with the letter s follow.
11h36
